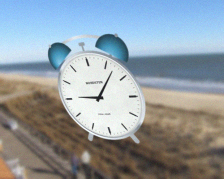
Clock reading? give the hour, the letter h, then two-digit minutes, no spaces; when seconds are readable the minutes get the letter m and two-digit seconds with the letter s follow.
9h07
